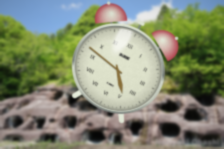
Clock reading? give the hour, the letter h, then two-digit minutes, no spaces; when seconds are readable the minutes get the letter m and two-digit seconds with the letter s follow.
4h47
